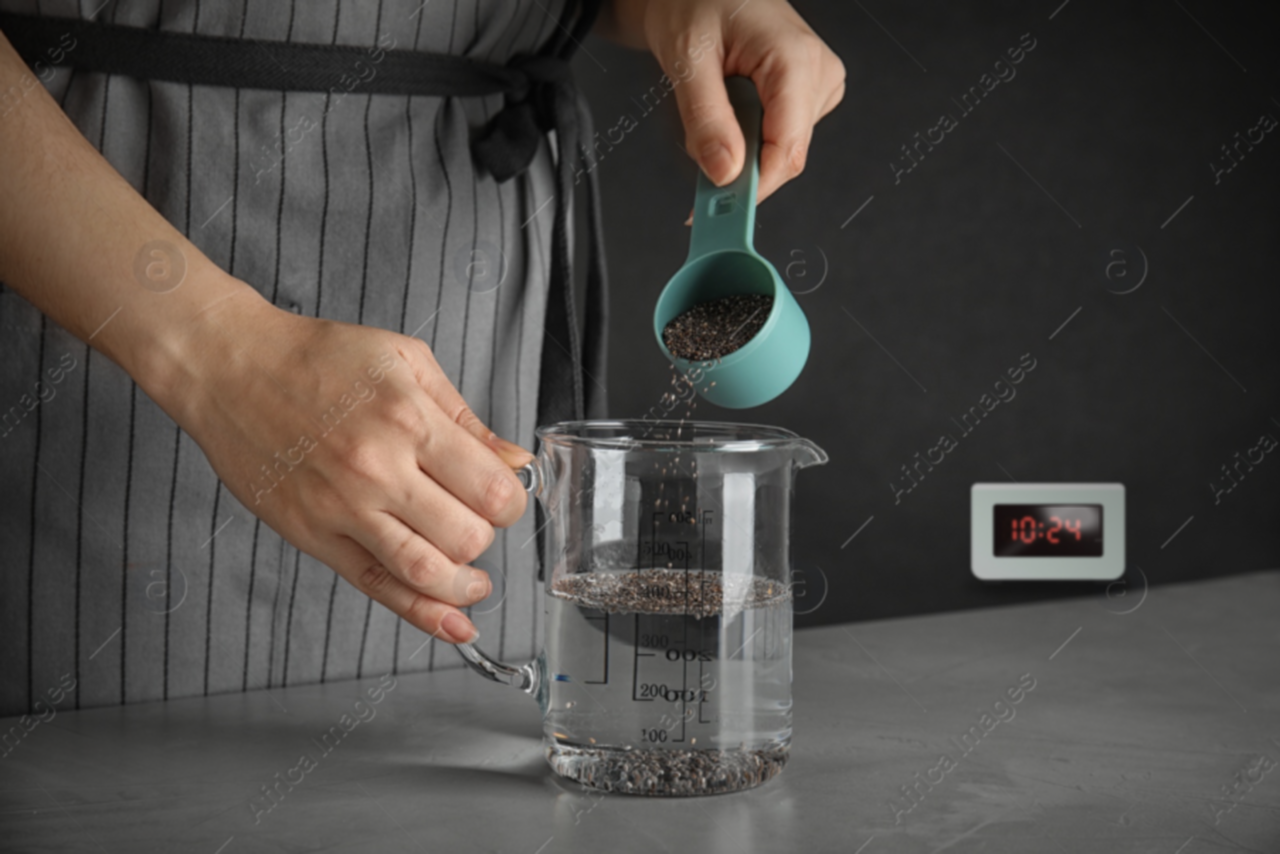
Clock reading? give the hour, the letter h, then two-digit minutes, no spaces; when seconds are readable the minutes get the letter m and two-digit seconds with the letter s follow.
10h24
